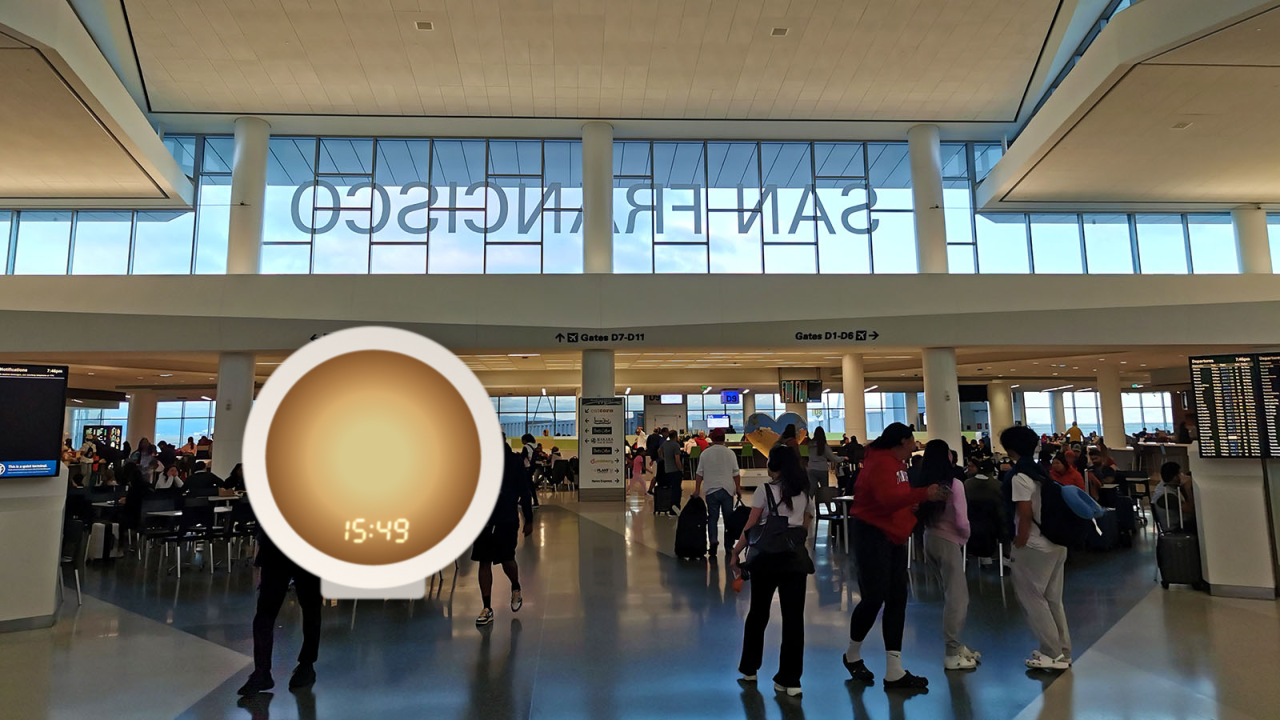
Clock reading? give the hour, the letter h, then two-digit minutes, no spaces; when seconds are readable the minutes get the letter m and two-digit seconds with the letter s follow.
15h49
